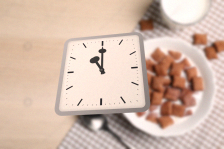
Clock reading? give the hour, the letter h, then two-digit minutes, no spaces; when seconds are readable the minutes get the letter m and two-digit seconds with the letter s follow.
11h00
